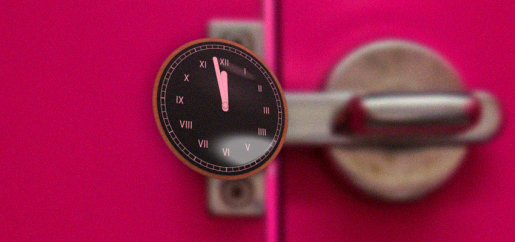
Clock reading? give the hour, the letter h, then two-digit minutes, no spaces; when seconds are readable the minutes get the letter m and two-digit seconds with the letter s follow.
11h58
